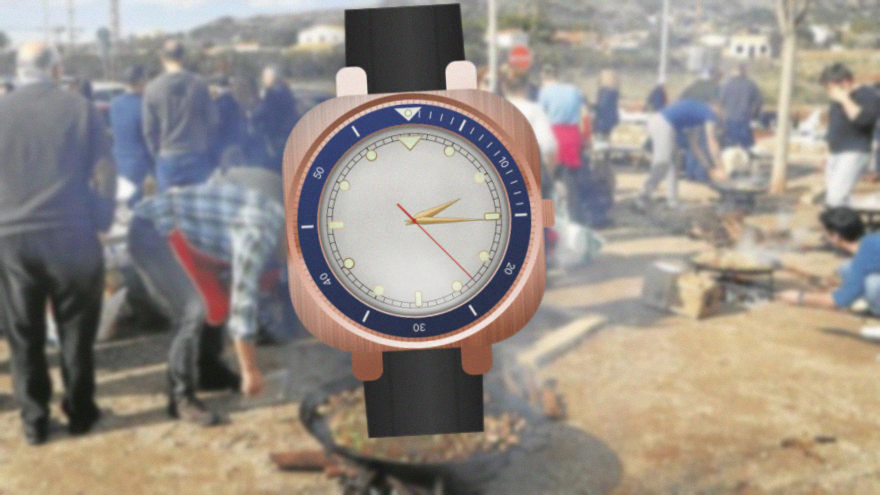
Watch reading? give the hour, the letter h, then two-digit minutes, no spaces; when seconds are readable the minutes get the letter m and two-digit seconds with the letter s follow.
2h15m23s
